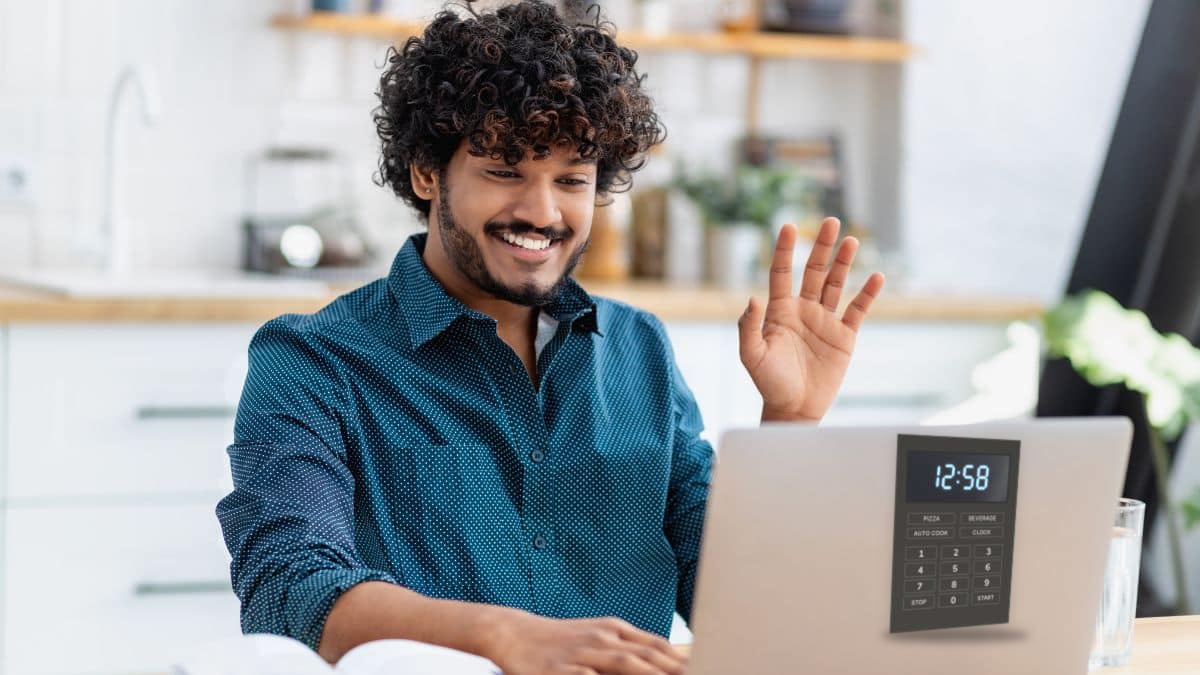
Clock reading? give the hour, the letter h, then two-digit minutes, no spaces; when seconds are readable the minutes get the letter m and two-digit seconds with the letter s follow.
12h58
